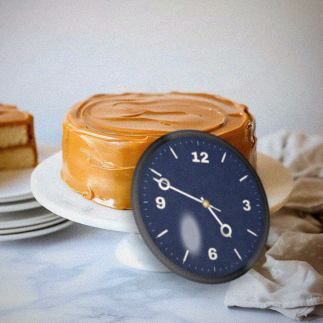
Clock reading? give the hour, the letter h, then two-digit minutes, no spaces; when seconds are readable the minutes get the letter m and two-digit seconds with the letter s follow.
4h48m49s
